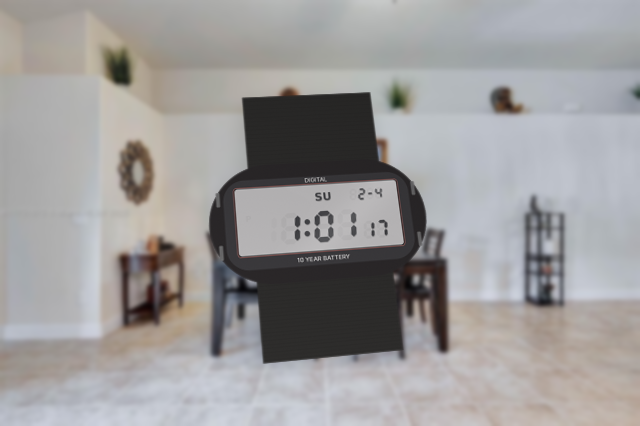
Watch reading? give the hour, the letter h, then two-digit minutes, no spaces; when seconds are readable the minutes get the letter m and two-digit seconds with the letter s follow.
1h01m17s
